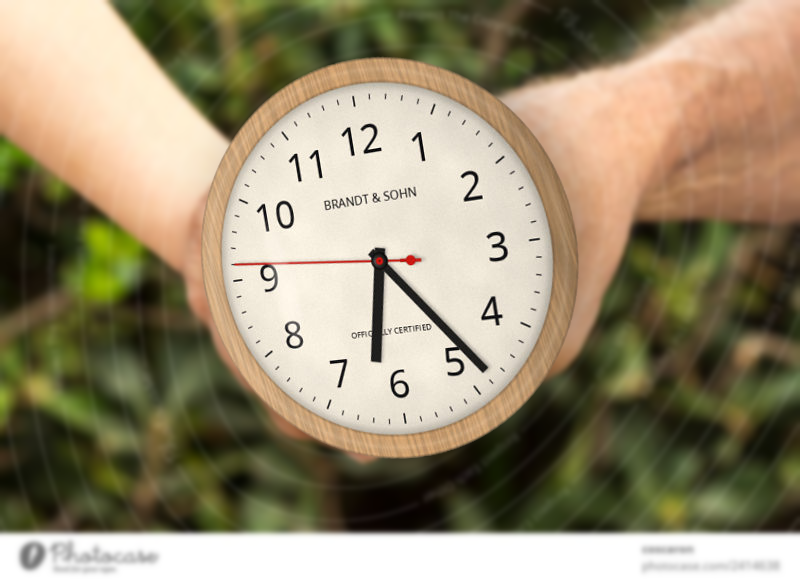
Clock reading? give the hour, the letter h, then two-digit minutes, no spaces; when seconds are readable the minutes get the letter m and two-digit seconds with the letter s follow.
6h23m46s
